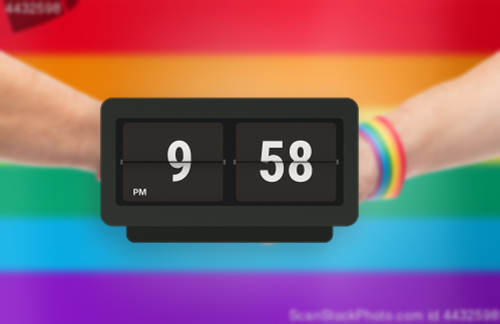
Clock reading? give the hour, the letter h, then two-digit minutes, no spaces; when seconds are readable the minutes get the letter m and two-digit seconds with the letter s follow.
9h58
